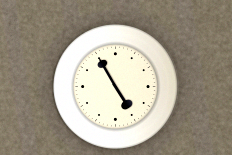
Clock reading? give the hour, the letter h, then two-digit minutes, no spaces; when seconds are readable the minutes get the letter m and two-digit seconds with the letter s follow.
4h55
